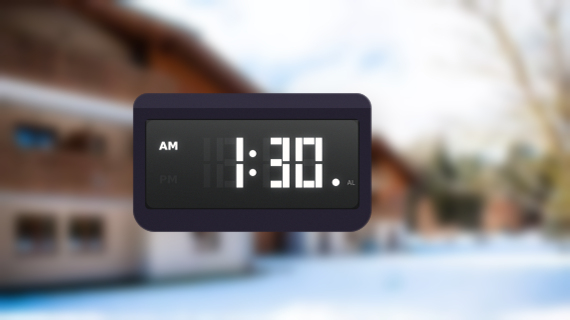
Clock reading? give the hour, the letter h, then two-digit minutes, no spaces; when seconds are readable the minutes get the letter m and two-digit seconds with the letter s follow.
1h30
